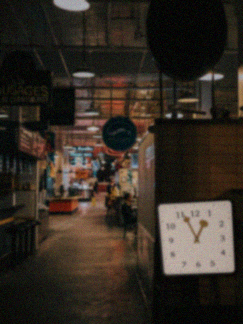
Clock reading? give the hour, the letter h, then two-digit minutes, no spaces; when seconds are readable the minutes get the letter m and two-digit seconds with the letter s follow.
12h56
